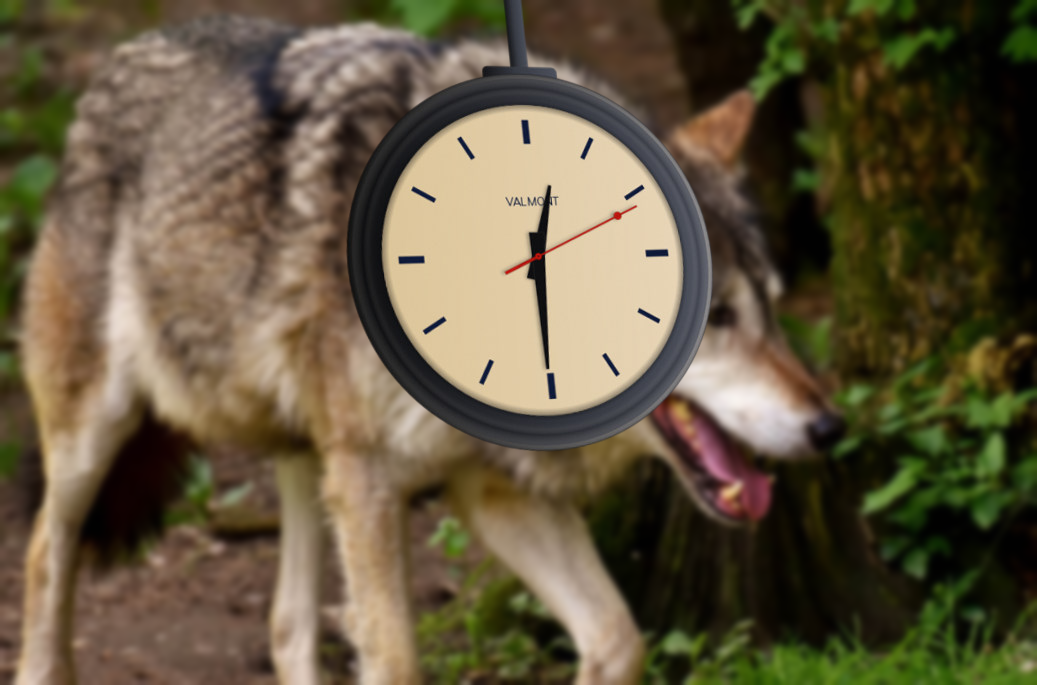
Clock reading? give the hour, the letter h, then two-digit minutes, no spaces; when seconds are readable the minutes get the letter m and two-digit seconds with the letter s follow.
12h30m11s
